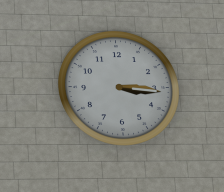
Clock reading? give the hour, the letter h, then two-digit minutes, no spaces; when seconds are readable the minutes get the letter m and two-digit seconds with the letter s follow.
3h16
